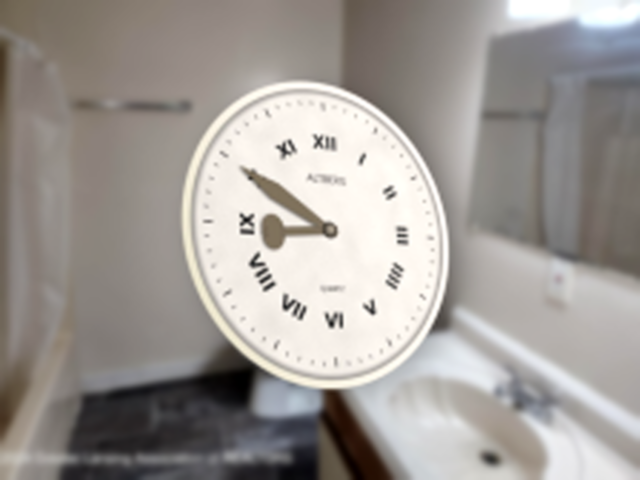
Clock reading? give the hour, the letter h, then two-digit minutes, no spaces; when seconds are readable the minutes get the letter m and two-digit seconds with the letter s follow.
8h50
